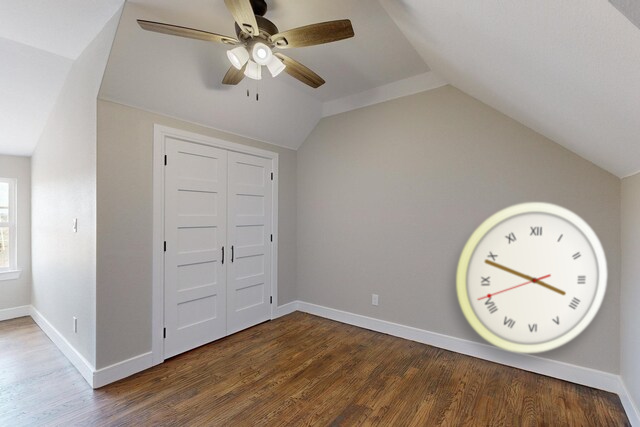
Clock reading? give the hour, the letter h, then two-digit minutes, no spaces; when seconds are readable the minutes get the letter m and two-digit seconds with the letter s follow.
3h48m42s
